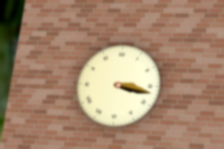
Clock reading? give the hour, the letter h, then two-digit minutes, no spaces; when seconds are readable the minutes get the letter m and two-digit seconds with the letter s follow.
3h17
